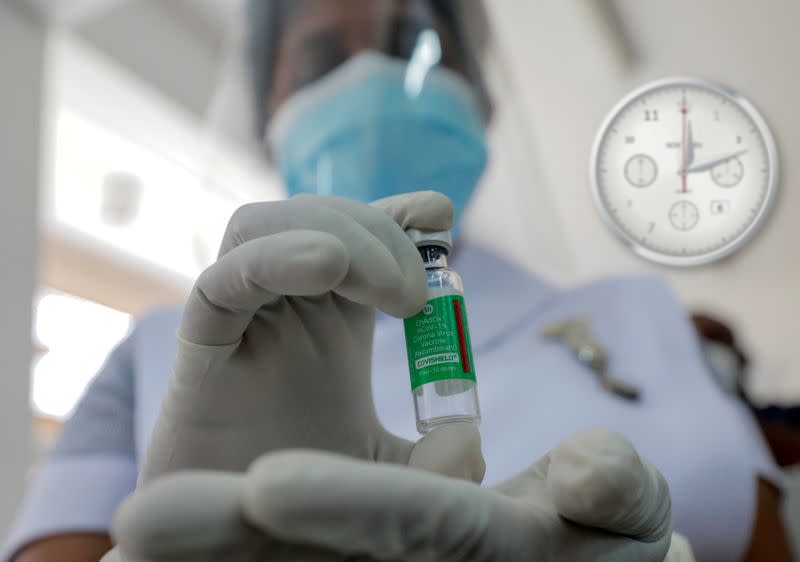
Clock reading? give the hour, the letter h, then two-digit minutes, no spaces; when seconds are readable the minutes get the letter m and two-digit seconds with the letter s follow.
12h12
